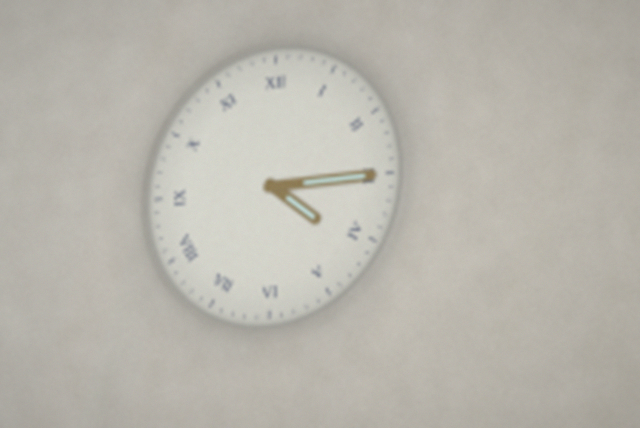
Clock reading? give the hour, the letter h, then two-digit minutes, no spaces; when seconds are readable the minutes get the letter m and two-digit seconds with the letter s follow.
4h15
